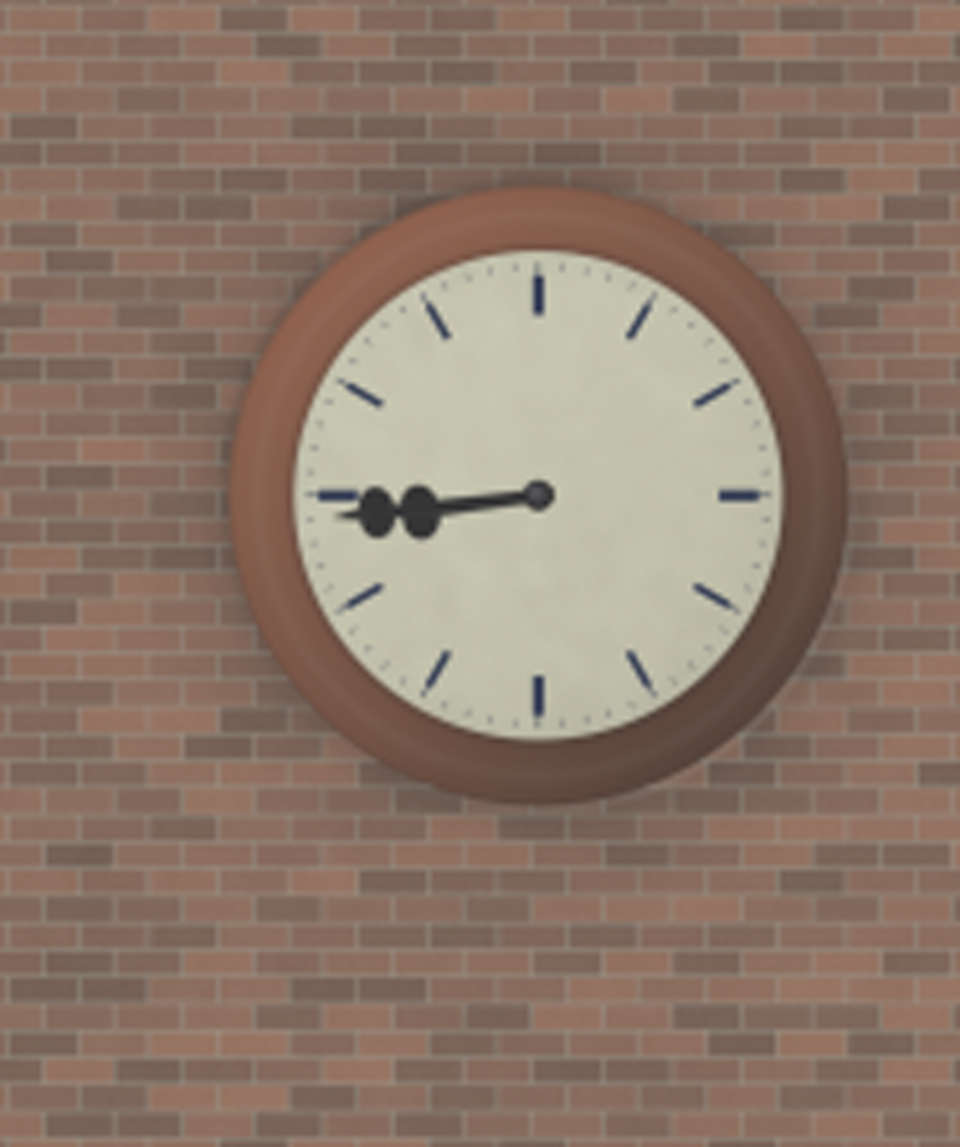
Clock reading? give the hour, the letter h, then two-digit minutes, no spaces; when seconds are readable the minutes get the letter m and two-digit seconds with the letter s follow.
8h44
